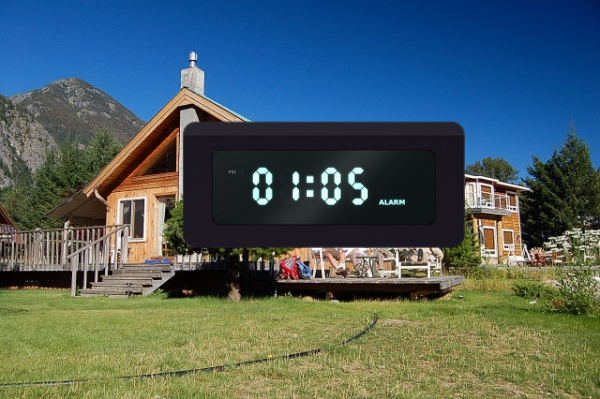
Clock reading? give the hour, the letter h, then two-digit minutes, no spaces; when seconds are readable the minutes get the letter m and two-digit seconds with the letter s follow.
1h05
